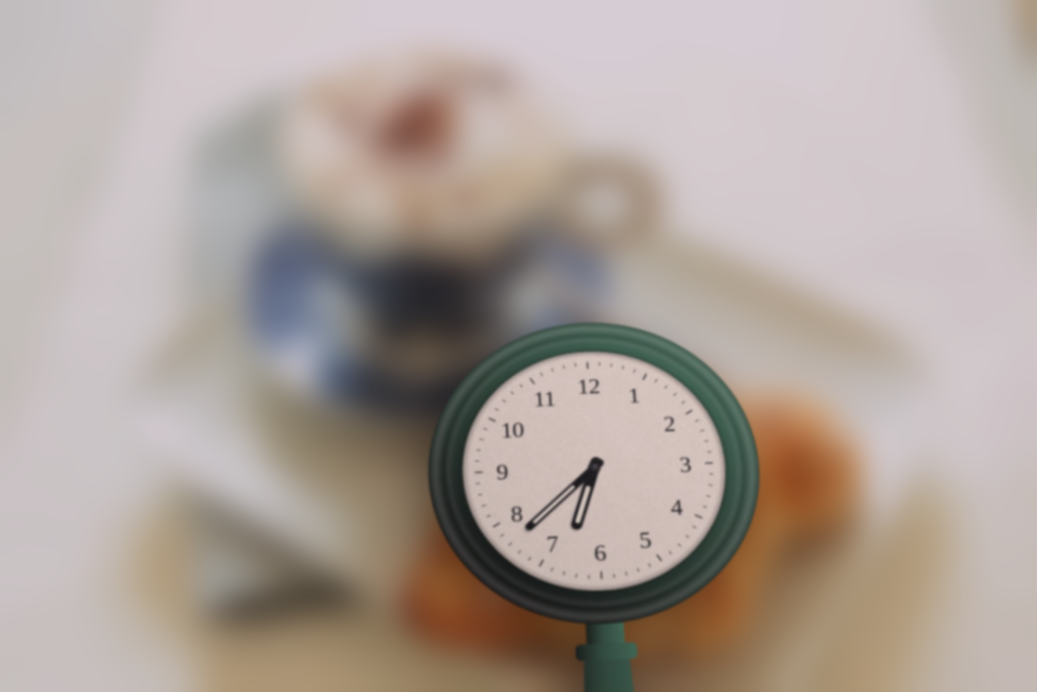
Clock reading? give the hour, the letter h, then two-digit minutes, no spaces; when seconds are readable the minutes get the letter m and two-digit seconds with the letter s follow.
6h38
